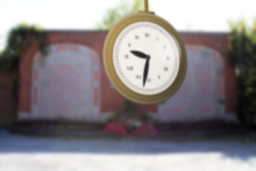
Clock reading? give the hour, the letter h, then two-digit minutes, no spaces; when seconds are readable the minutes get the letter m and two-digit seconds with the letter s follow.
9h32
